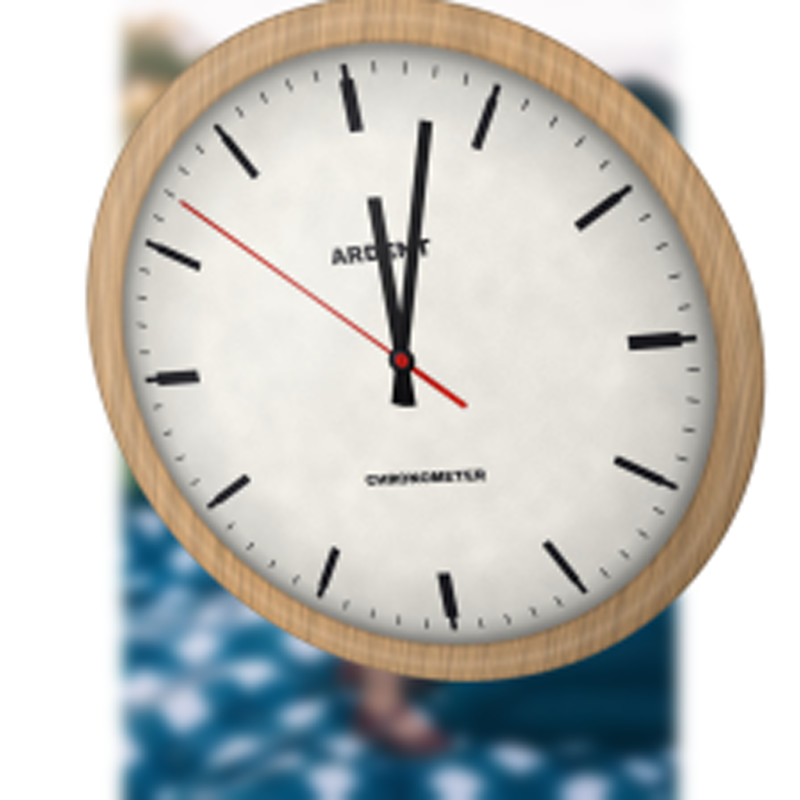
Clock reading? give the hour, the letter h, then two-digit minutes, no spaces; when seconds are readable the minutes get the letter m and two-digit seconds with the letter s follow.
12h02m52s
